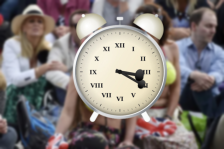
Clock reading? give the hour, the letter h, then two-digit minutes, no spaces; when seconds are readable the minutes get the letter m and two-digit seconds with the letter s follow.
3h20
